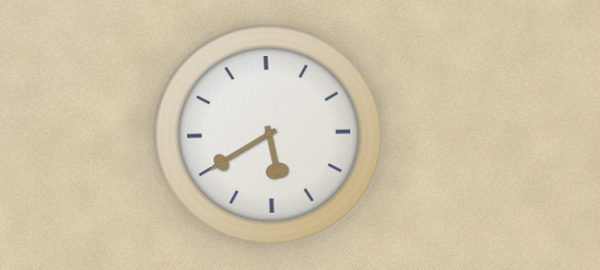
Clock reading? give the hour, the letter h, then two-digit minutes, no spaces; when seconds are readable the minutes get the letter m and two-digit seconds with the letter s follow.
5h40
